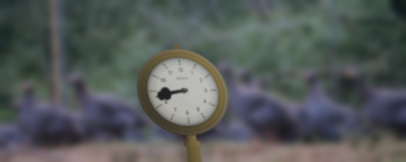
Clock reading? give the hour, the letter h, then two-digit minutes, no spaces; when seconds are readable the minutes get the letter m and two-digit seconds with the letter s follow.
8h43
